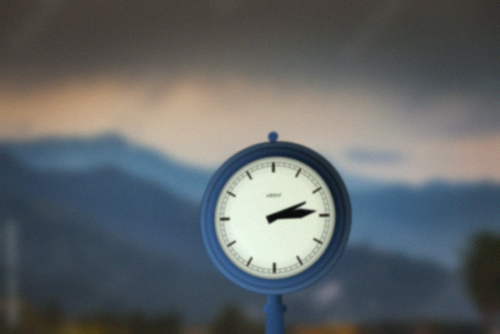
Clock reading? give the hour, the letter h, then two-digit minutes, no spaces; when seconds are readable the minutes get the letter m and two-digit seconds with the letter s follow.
2h14
